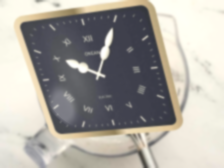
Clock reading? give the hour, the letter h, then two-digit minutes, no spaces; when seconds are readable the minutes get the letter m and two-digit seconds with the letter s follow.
10h05
